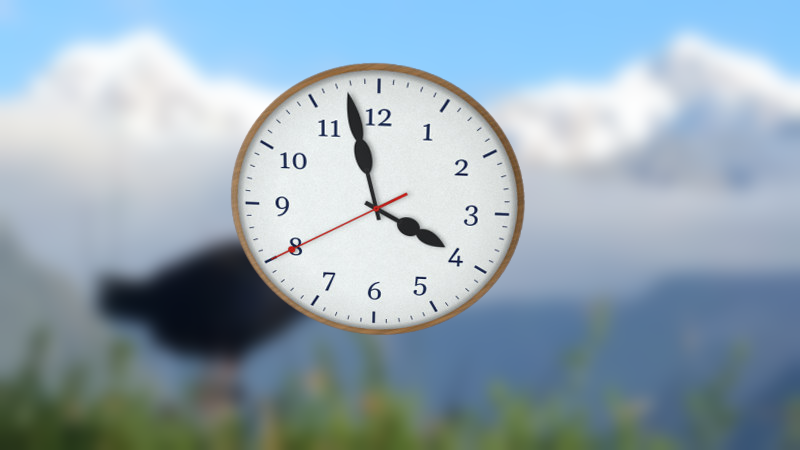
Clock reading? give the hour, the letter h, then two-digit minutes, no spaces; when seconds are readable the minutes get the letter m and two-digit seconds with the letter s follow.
3h57m40s
